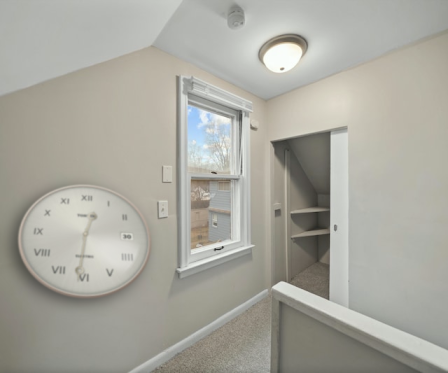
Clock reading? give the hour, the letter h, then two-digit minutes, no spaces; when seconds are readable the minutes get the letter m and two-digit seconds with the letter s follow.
12h31
